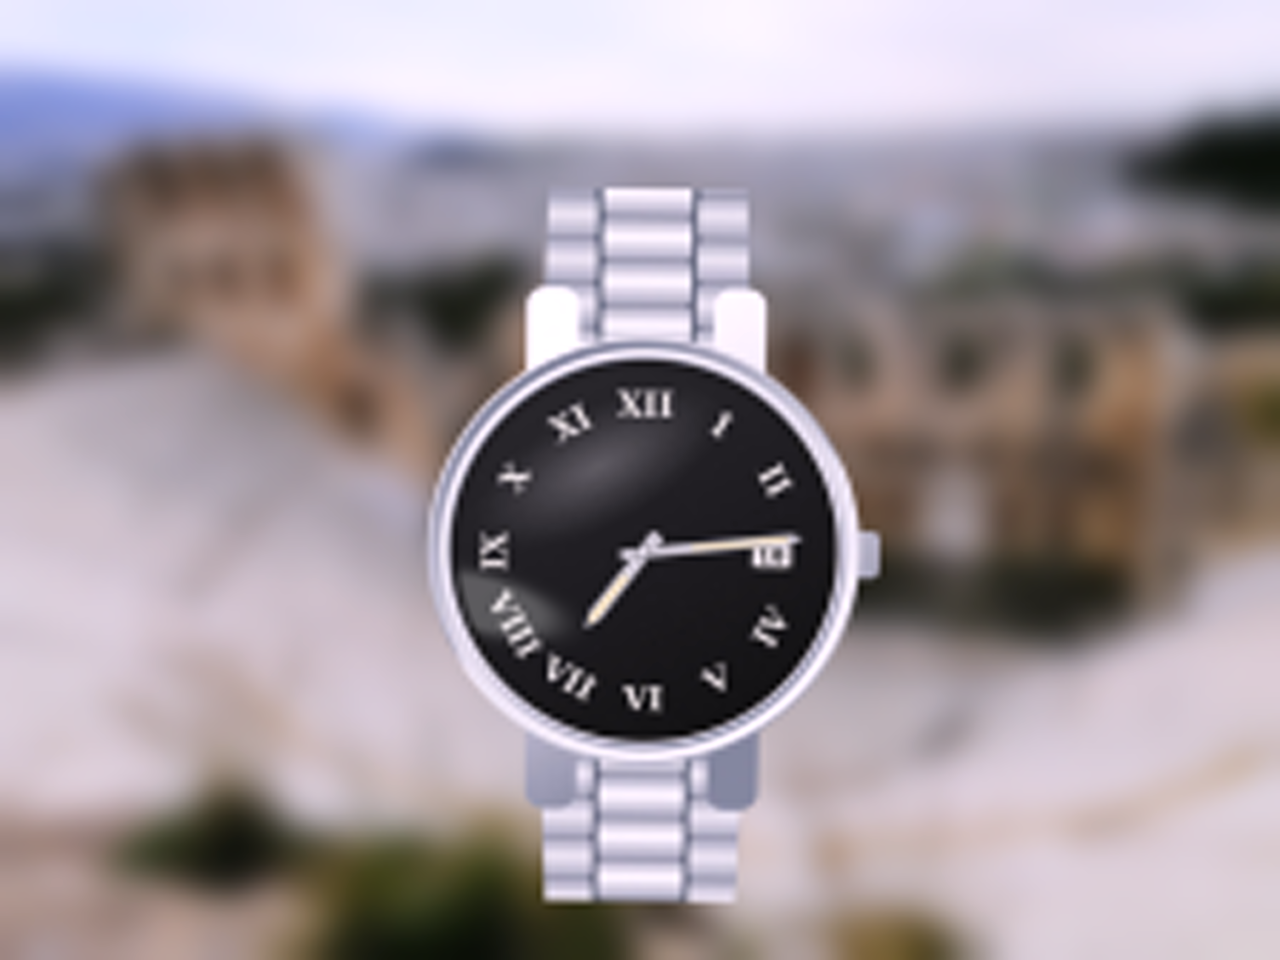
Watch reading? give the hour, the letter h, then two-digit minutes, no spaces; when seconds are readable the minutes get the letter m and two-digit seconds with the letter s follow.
7h14
